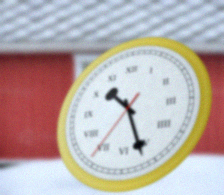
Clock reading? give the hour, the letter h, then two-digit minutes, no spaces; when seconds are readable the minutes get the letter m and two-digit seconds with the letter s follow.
10h26m36s
